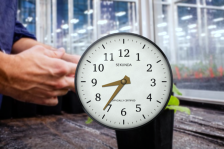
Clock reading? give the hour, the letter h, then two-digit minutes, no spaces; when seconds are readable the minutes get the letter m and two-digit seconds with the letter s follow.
8h36
